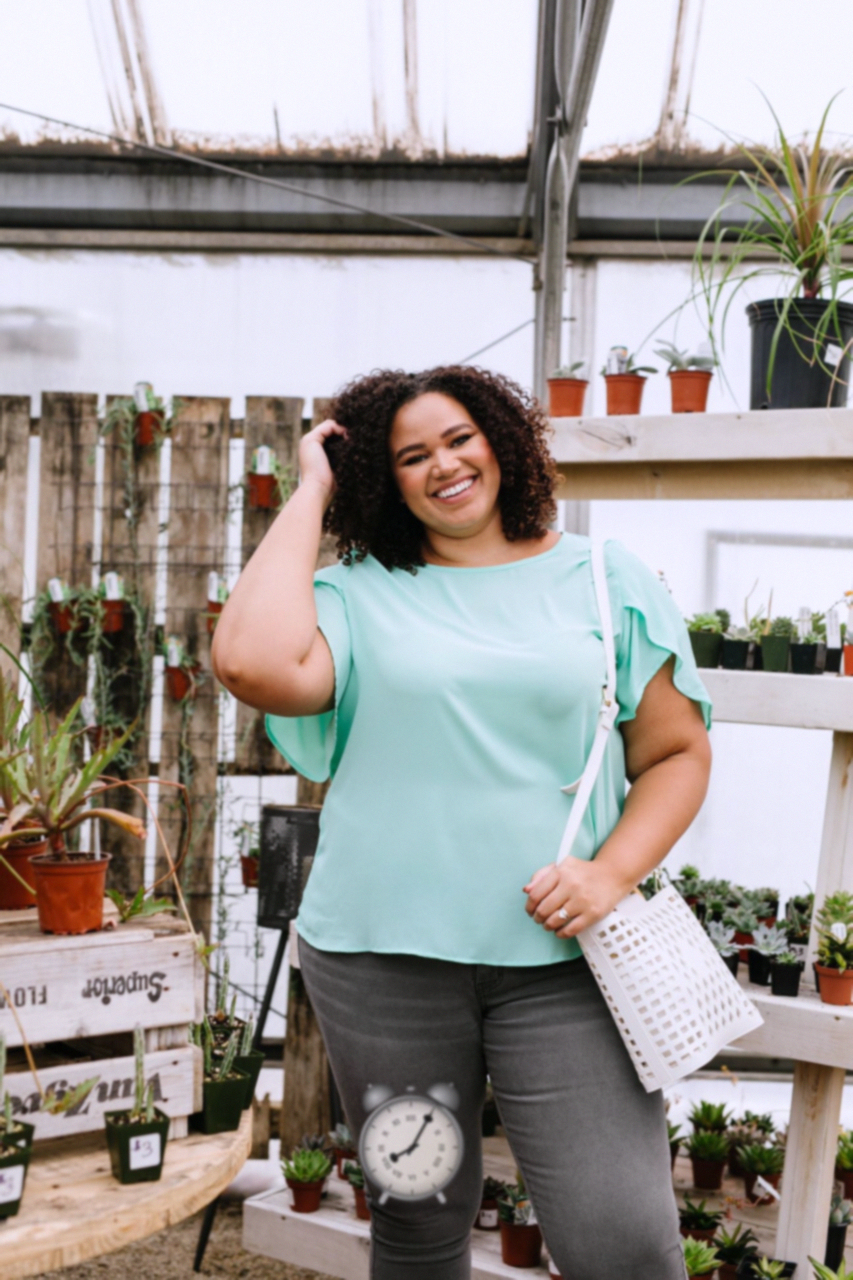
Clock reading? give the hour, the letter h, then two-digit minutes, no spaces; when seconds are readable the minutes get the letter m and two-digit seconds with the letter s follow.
8h05
